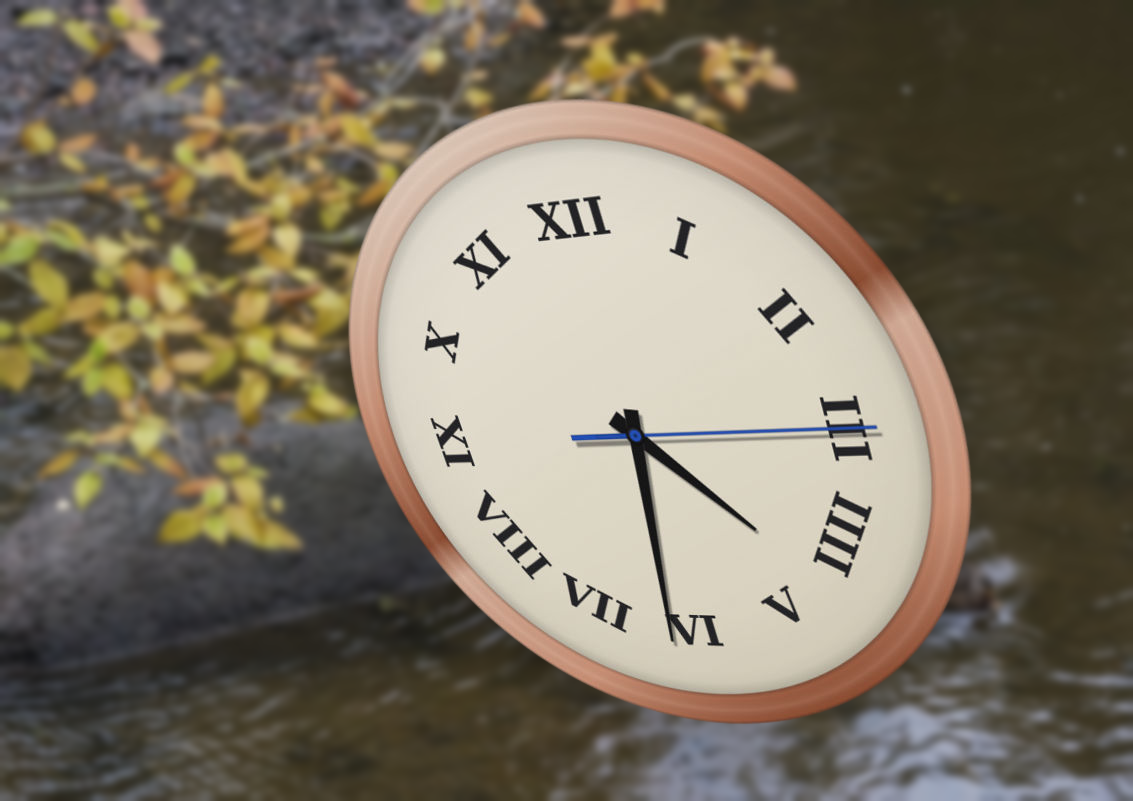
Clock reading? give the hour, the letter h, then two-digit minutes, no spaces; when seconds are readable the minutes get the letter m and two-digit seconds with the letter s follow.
4h31m15s
